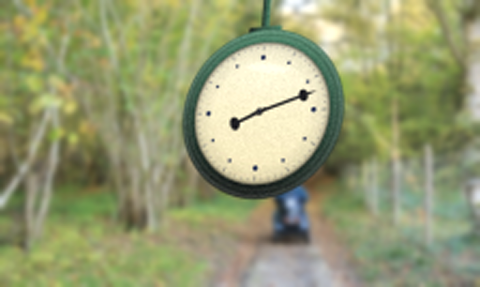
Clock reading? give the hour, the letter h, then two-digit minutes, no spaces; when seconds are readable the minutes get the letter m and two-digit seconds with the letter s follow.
8h12
